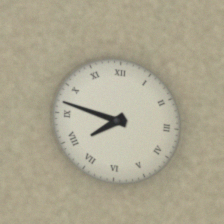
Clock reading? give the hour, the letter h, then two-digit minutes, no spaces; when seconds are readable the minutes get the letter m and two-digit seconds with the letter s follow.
7h47
